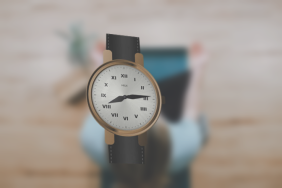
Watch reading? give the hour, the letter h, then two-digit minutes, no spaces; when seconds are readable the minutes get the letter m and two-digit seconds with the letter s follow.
8h14
